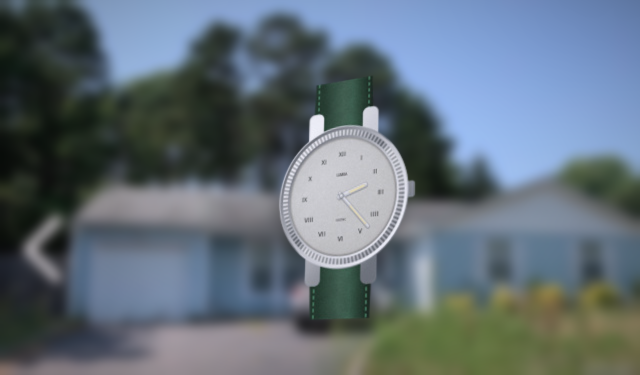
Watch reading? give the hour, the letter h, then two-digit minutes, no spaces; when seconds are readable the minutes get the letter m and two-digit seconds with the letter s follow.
2h23
